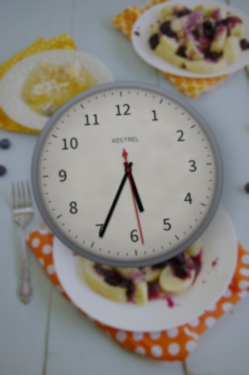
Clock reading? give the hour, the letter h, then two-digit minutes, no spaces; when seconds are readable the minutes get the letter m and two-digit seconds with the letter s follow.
5h34m29s
